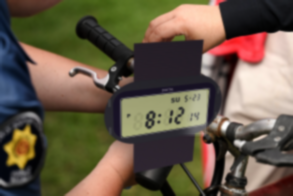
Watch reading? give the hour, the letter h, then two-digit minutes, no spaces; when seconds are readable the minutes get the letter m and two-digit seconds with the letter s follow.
8h12m14s
